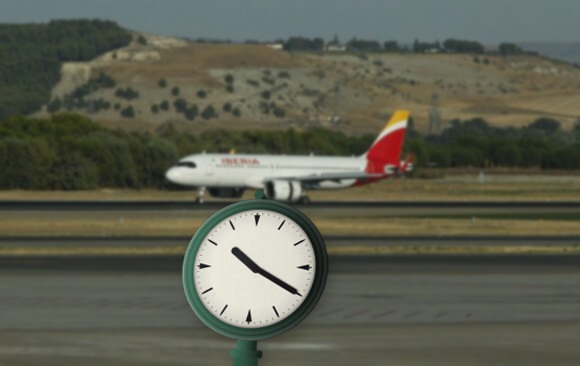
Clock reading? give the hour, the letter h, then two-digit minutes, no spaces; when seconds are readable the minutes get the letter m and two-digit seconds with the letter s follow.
10h20
